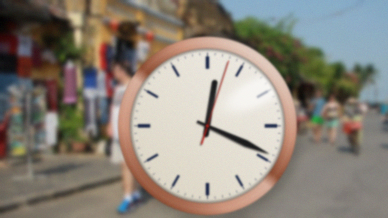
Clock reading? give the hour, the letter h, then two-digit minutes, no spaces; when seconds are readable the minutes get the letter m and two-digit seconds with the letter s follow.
12h19m03s
